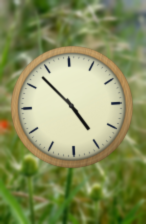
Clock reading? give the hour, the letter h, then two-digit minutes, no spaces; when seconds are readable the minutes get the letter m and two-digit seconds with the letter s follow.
4h53
